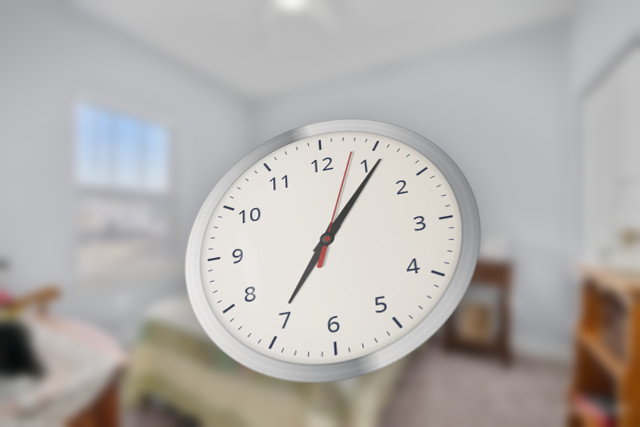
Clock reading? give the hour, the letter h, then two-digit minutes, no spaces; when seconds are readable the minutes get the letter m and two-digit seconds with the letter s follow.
7h06m03s
